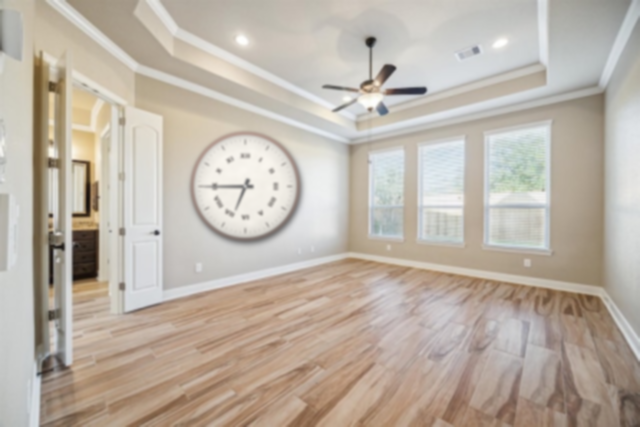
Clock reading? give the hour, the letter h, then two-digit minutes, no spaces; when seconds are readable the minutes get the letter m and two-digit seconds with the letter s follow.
6h45
